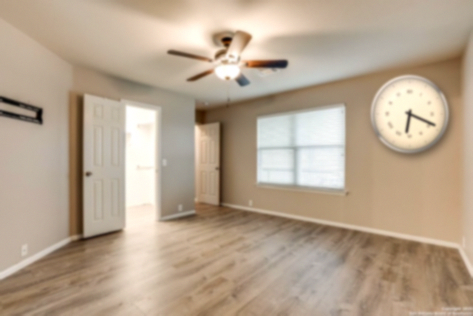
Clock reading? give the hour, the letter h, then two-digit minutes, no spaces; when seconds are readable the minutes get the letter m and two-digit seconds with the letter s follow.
6h19
